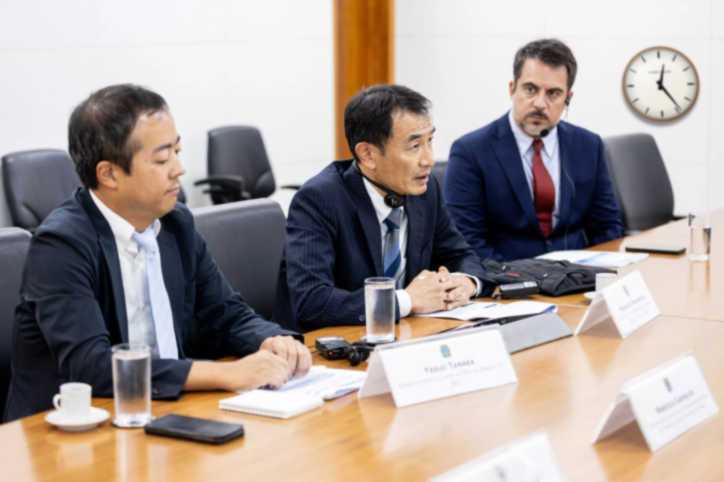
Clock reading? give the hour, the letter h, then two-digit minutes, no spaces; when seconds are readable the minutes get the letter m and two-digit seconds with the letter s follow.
12h24
